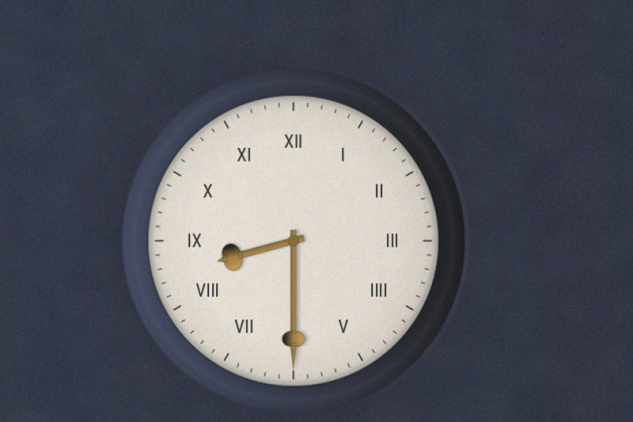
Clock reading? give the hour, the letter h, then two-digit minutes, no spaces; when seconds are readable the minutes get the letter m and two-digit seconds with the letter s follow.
8h30
